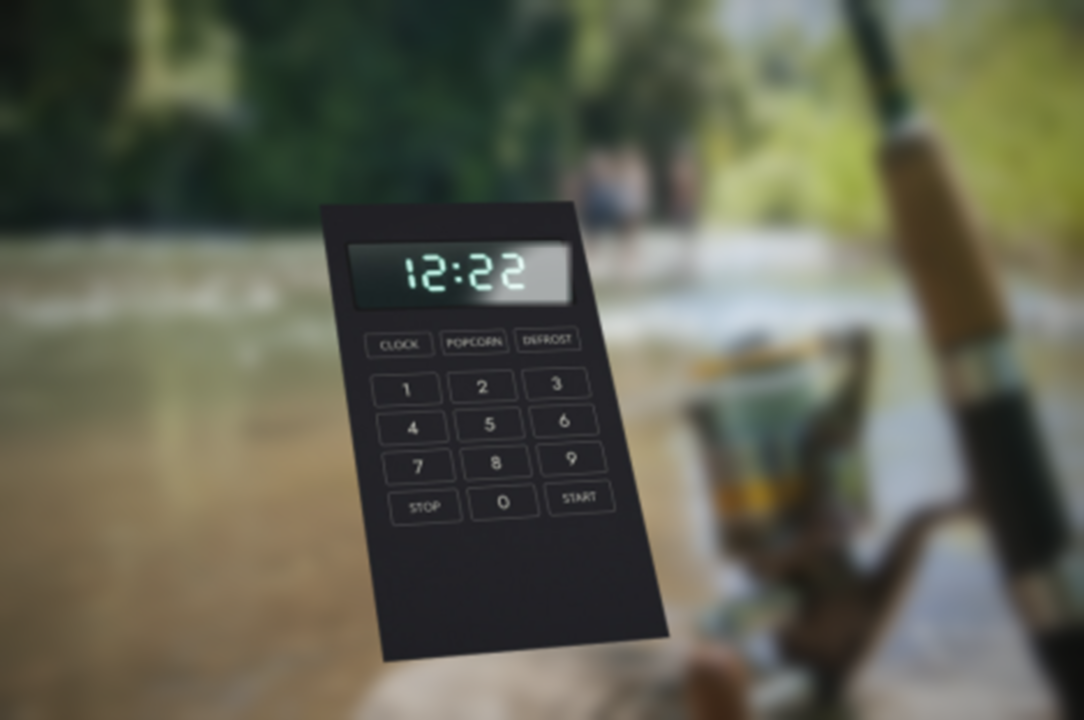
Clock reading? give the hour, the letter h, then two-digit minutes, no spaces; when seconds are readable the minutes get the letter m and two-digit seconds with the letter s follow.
12h22
